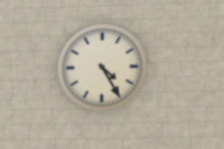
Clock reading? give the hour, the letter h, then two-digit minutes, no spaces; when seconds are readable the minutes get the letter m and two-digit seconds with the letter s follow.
4h25
